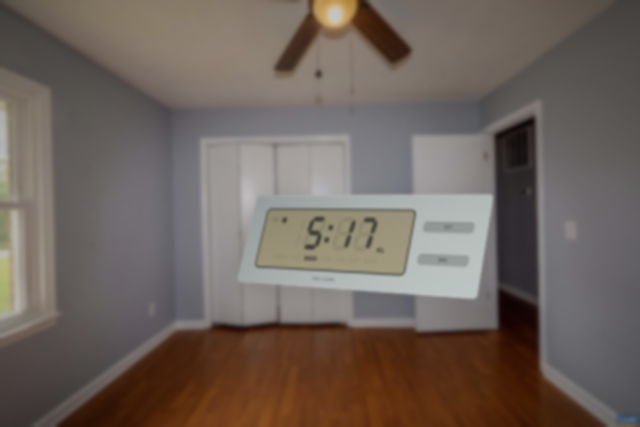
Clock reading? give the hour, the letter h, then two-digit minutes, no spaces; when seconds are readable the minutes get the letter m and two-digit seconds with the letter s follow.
5h17
